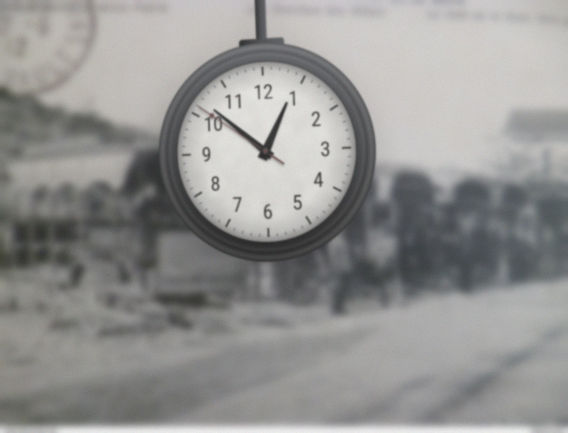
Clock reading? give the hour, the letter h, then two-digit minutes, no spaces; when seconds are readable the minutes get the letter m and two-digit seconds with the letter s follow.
12h51m51s
